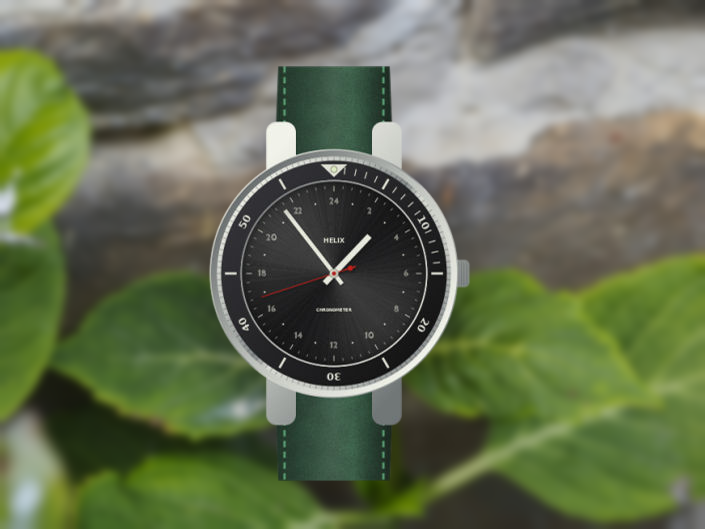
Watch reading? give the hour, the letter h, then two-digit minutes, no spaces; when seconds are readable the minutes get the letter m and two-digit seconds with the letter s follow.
2h53m42s
